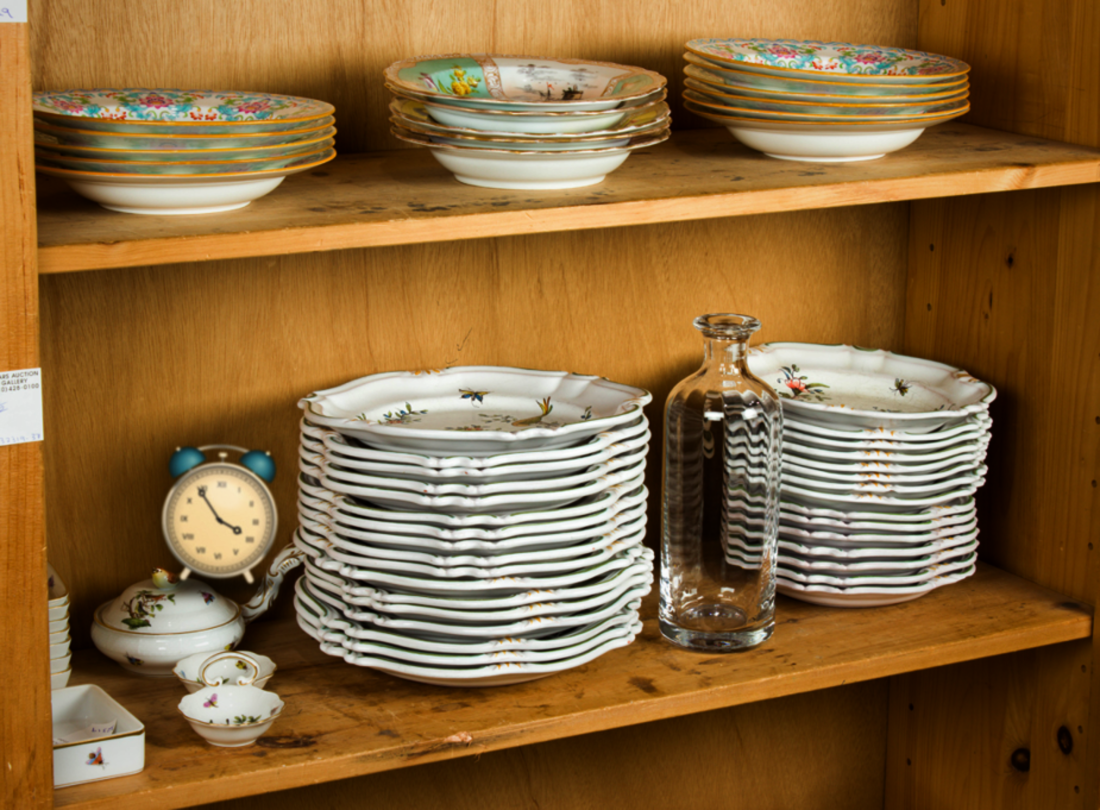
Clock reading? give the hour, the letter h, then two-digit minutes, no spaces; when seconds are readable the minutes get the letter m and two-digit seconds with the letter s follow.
3h54
